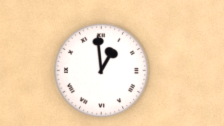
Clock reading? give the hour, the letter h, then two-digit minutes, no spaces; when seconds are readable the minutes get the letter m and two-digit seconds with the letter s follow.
12h59
